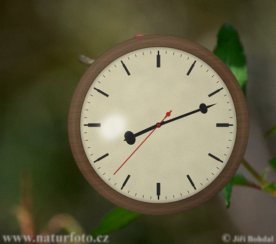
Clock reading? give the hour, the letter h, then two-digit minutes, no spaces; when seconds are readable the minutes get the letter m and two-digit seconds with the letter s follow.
8h11m37s
